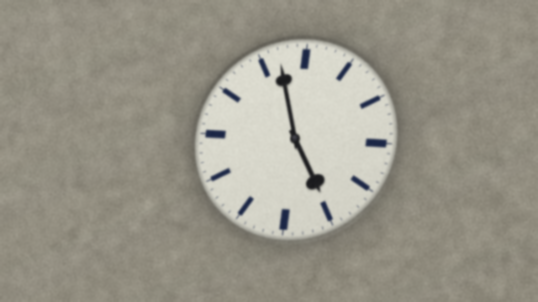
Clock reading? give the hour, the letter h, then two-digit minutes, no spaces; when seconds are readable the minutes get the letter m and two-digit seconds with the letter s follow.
4h57
